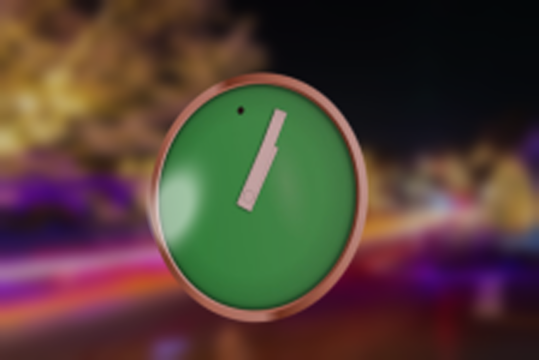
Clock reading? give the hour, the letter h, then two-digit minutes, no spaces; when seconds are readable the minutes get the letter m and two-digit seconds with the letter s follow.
1h05
